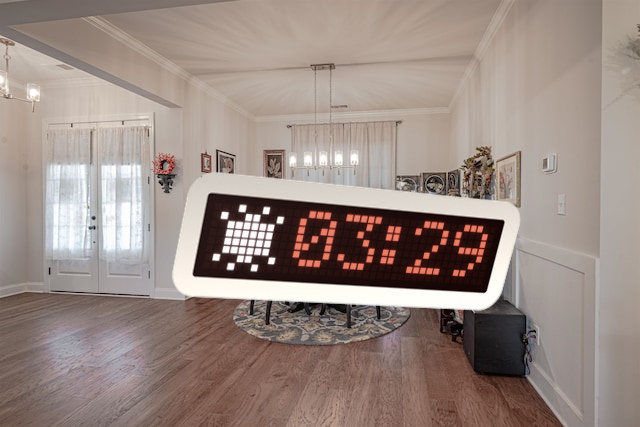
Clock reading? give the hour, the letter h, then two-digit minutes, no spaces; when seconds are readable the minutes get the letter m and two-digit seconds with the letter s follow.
3h29
